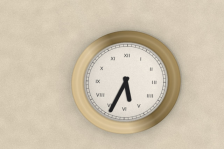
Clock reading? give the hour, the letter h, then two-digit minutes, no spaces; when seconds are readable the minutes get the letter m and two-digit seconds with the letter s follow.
5h34
